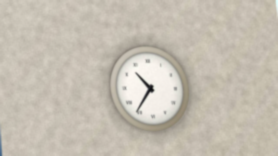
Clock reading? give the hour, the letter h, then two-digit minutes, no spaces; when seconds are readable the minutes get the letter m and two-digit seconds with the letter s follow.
10h36
